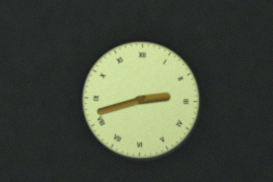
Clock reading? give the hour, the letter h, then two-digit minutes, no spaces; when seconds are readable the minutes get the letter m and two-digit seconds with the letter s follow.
2h42
